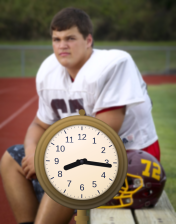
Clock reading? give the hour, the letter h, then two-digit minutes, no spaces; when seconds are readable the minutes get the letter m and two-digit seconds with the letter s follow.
8h16
